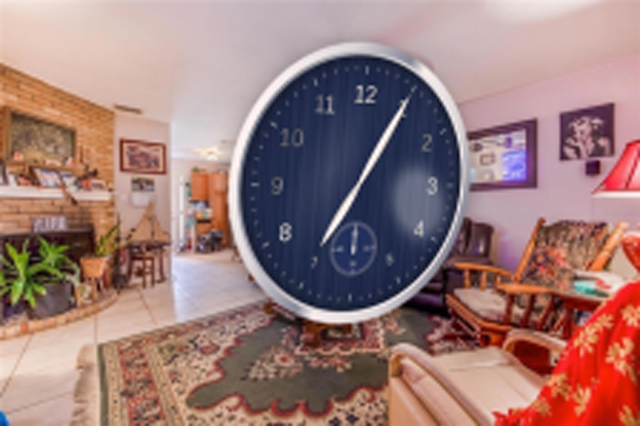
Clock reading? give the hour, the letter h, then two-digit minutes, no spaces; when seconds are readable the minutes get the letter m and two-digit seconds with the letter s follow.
7h05
